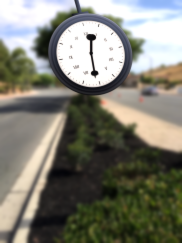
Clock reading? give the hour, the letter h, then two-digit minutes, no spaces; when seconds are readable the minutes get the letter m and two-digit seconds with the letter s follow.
12h31
